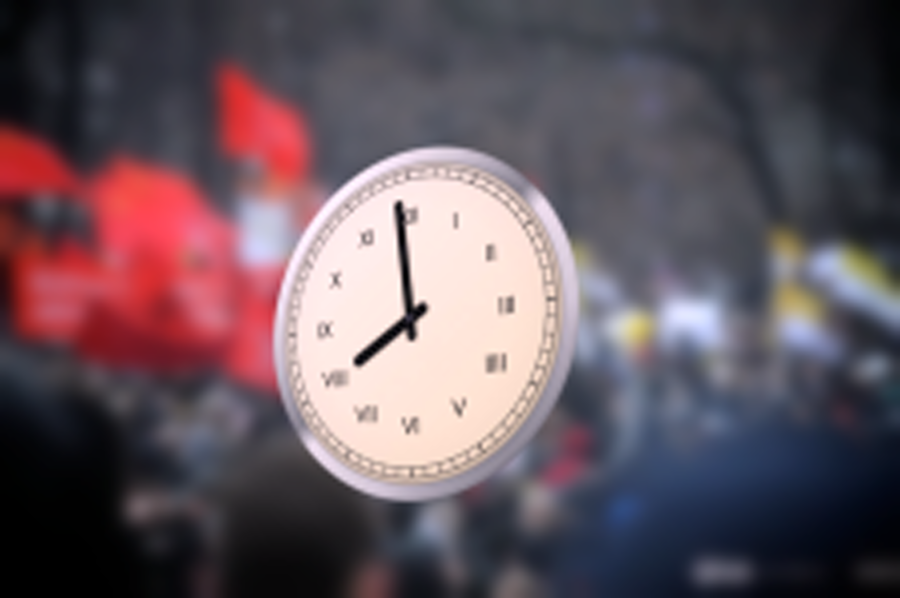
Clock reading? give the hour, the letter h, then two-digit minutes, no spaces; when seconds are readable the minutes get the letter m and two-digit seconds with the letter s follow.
7h59
